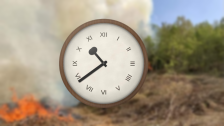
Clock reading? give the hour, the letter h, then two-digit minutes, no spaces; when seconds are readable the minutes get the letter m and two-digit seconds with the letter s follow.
10h39
